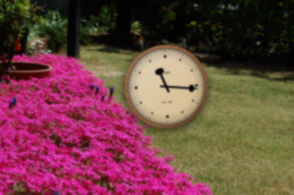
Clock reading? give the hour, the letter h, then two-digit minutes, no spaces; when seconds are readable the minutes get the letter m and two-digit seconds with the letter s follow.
11h16
